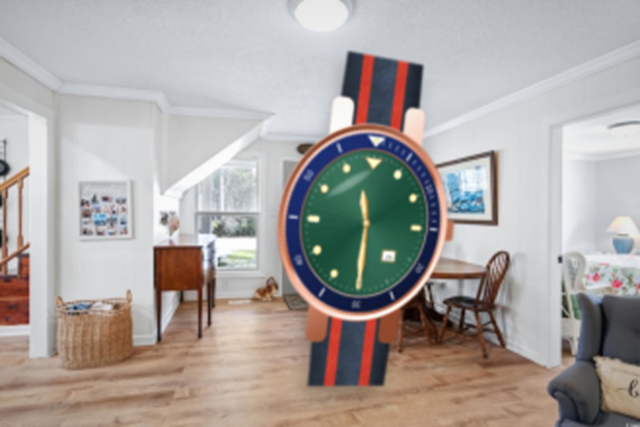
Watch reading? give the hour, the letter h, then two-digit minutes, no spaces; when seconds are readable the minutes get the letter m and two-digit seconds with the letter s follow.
11h30
